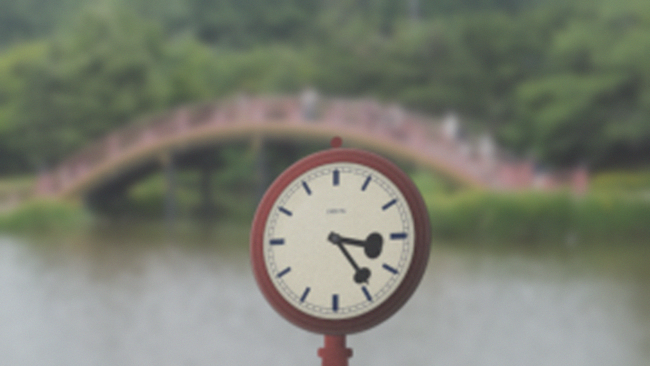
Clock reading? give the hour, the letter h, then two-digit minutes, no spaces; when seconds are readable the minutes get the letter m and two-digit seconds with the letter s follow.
3h24
